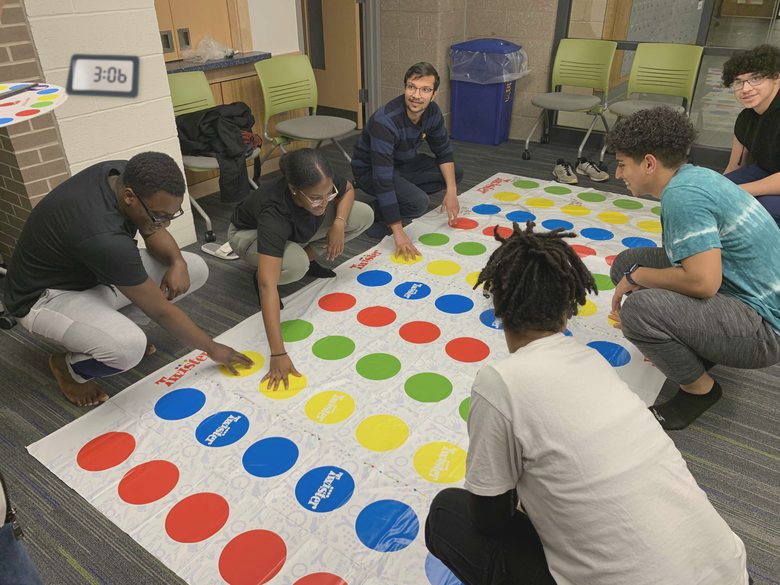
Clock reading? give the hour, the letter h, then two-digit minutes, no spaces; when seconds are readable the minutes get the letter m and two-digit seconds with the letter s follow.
3h06
